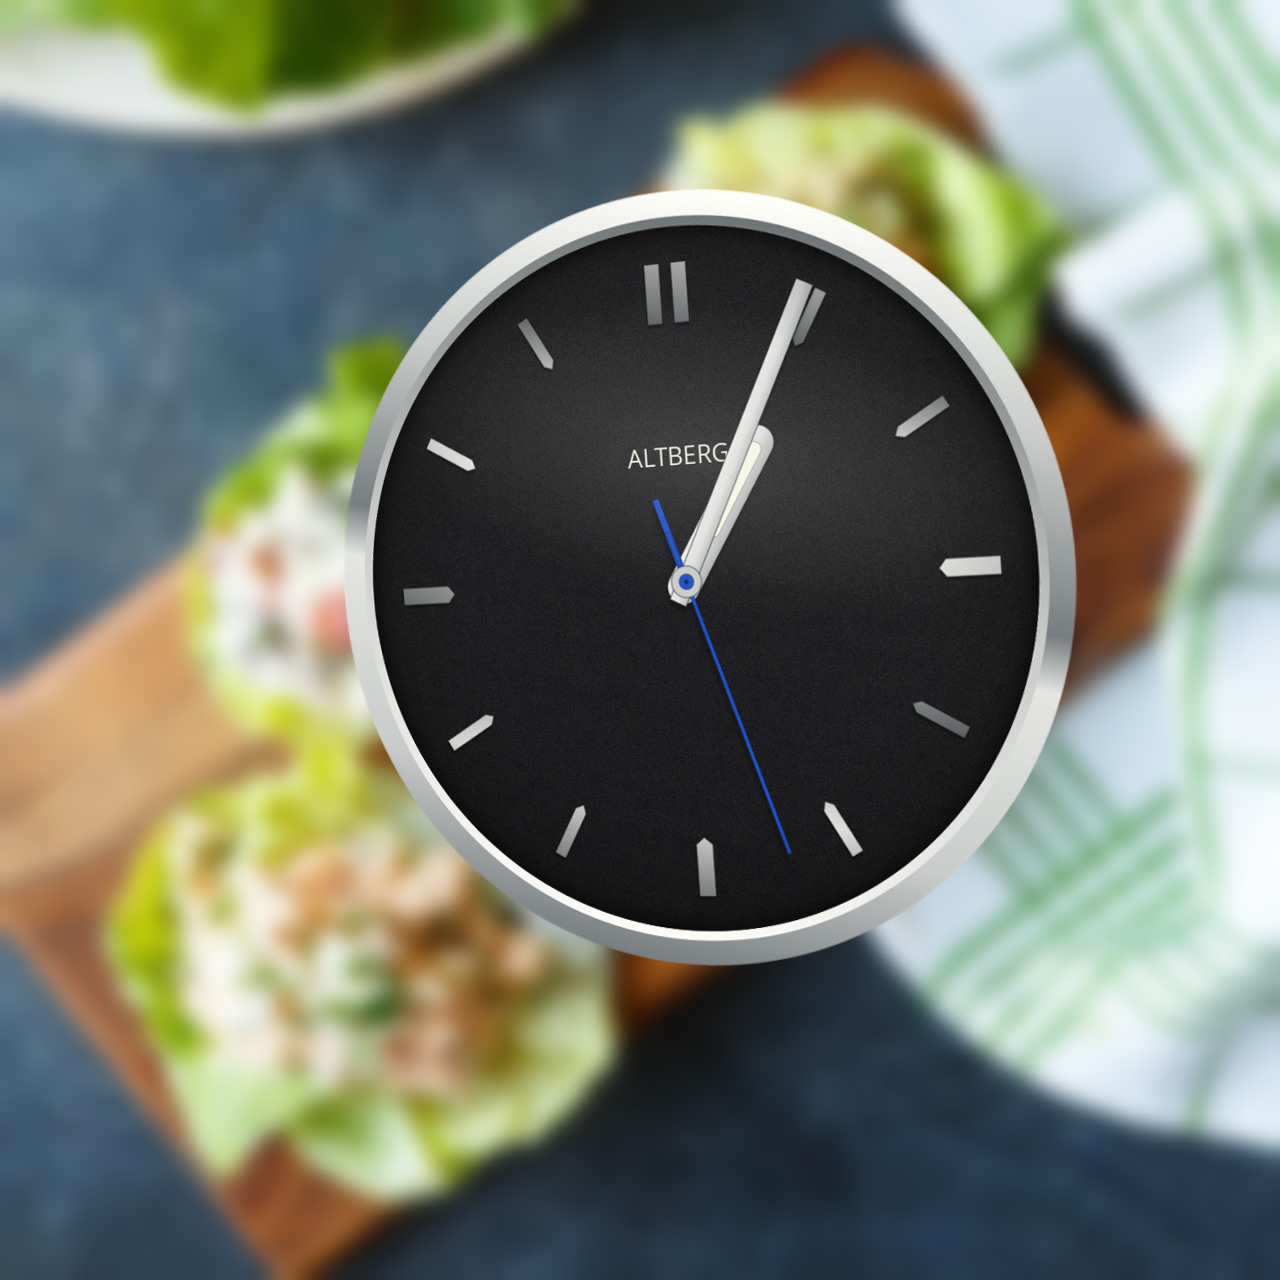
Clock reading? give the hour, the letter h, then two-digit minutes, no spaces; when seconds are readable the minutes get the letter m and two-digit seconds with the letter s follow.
1h04m27s
